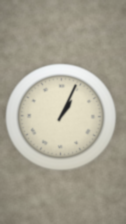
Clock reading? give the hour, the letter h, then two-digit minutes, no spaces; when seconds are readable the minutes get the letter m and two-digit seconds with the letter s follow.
1h04
